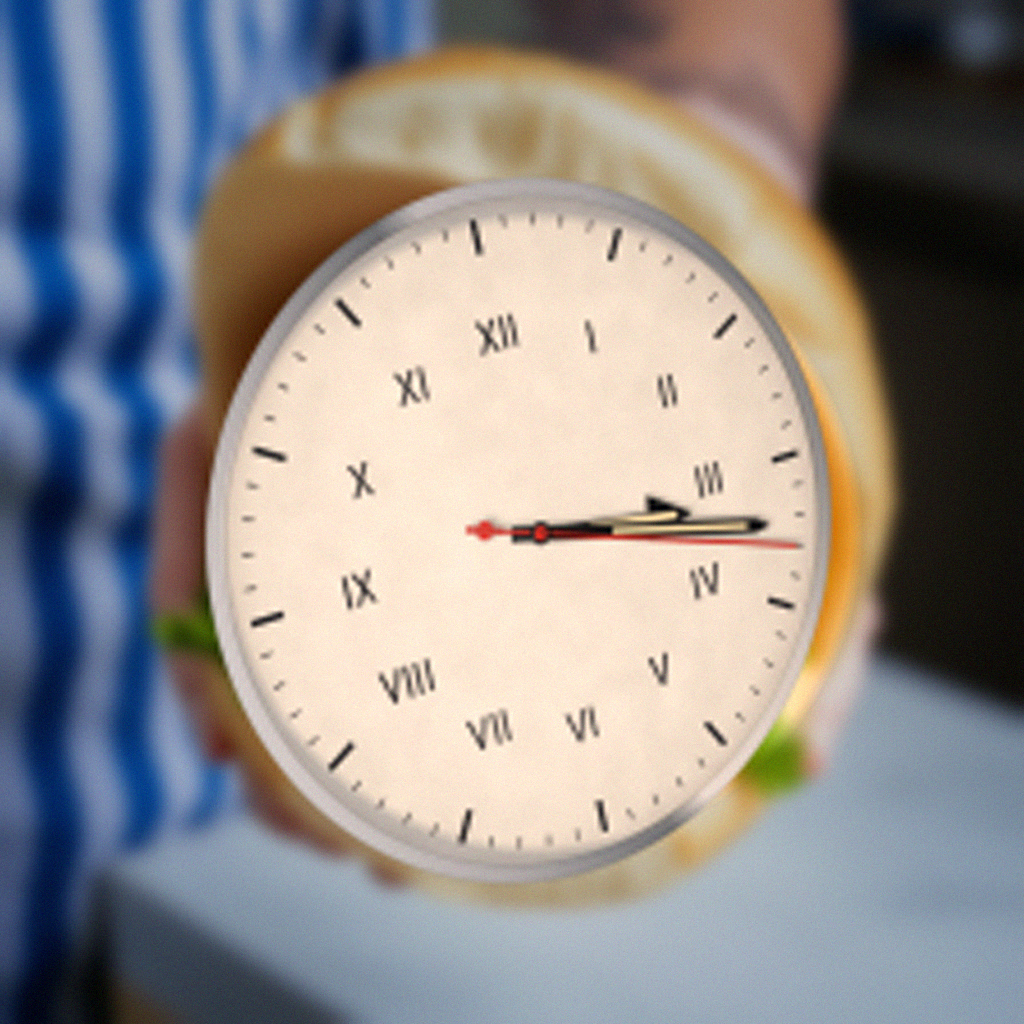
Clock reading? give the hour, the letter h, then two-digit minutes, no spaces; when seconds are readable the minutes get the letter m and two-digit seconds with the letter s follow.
3h17m18s
